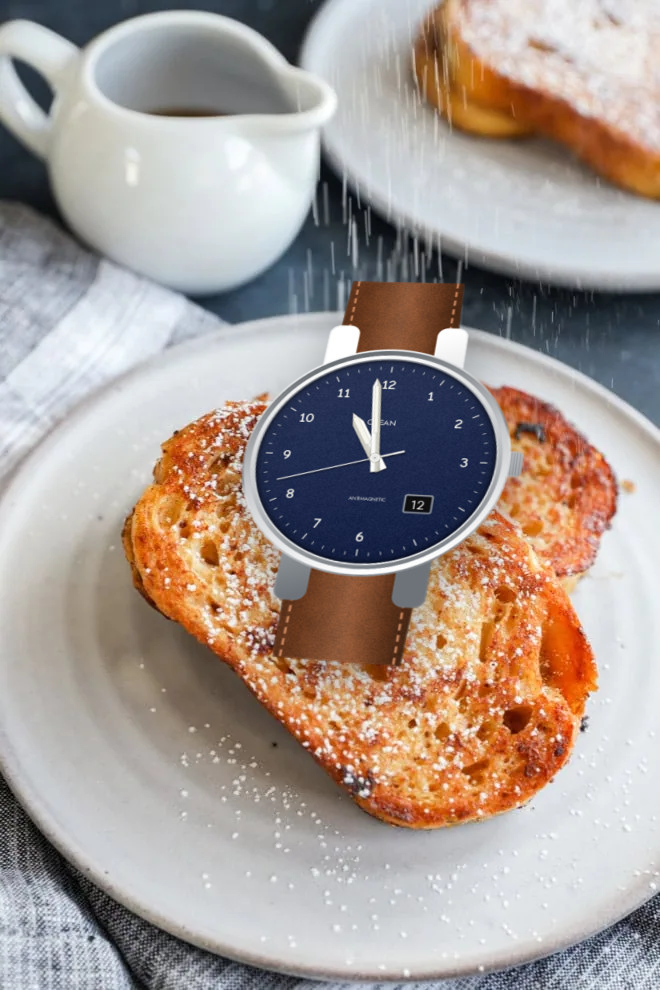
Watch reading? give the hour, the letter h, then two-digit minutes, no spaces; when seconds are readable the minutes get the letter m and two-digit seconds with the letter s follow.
10h58m42s
